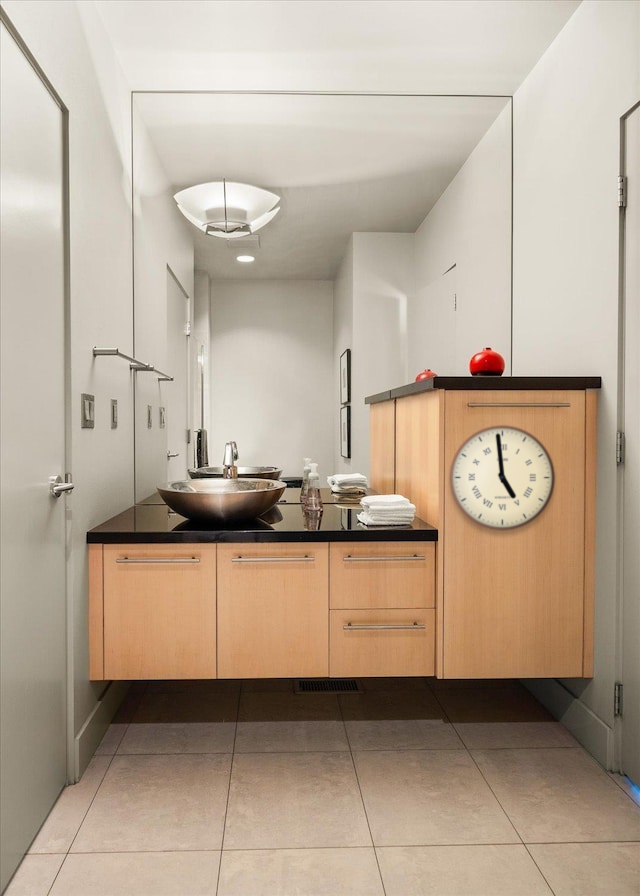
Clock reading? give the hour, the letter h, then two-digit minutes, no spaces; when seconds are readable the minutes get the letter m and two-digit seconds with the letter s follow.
4h59
